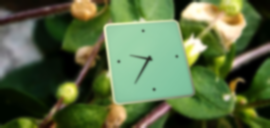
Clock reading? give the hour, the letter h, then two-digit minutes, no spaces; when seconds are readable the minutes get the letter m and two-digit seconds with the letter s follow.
9h36
